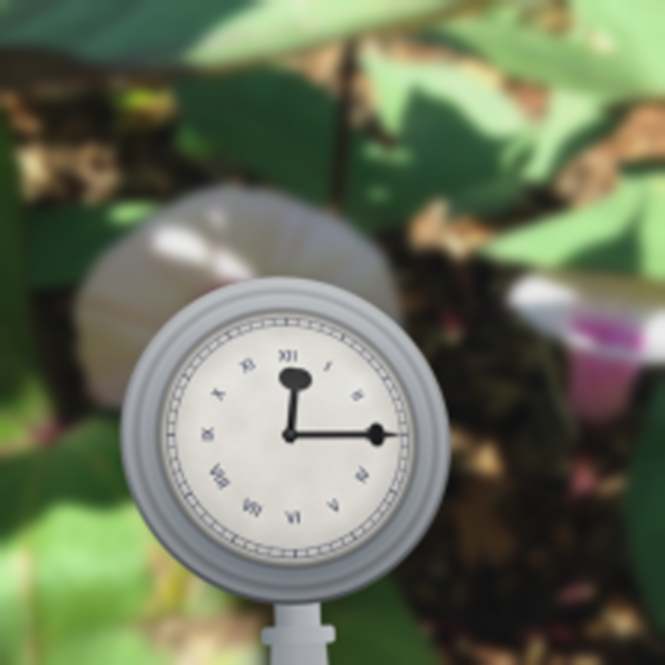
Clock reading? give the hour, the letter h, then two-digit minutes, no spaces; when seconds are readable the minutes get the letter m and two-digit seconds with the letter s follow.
12h15
